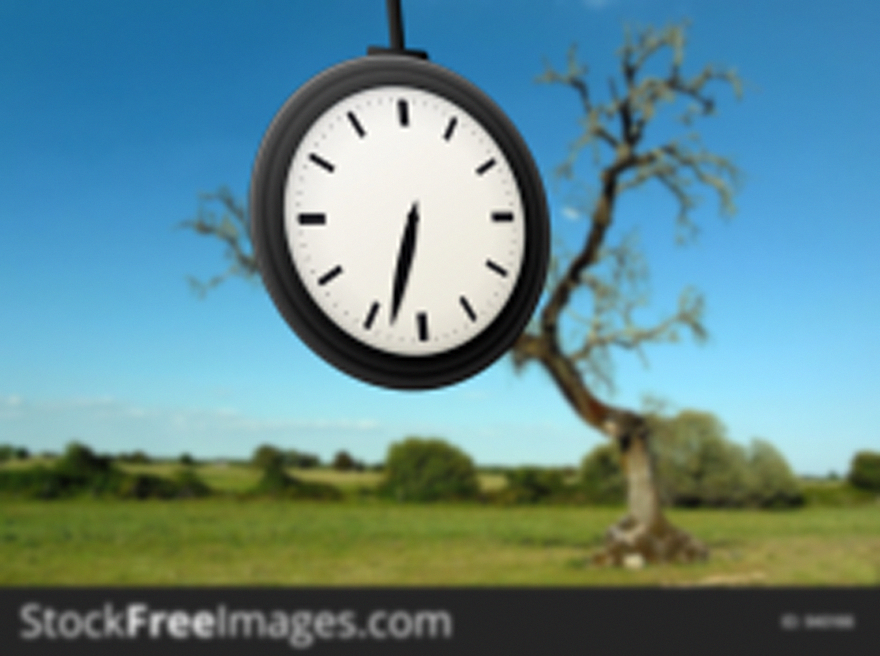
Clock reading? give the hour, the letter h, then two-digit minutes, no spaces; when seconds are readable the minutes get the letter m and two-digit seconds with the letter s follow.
6h33
